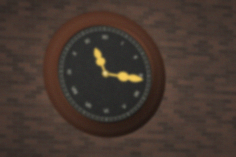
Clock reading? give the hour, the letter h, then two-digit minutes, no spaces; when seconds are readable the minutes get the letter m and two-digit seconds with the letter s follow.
11h16
